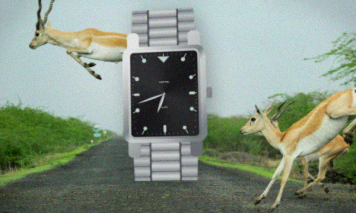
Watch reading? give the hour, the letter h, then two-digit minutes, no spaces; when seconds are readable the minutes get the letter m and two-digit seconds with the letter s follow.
6h42
